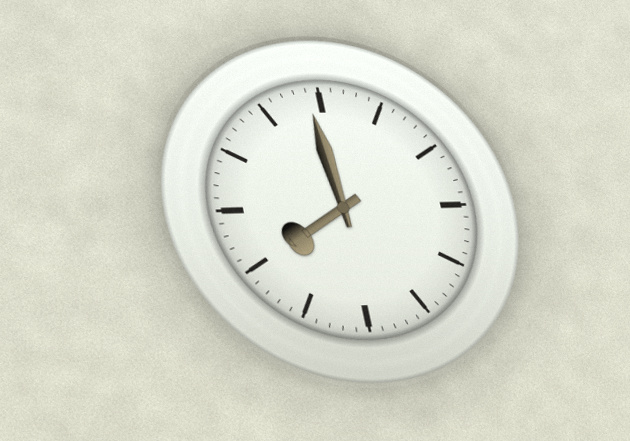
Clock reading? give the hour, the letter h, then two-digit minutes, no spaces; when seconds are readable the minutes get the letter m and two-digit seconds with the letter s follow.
7h59
